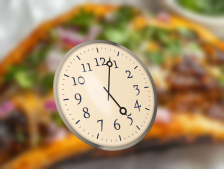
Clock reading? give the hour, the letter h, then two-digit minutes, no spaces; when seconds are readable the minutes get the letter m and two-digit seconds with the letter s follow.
5h03
